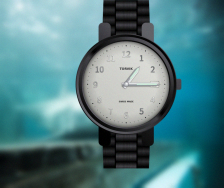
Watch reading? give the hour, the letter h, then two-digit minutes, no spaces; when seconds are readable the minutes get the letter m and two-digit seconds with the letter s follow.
1h15
